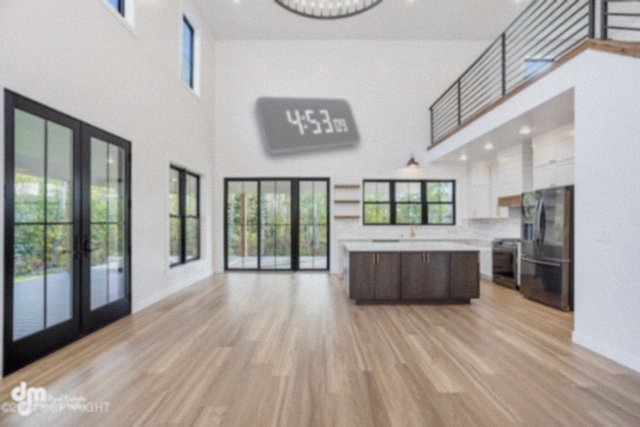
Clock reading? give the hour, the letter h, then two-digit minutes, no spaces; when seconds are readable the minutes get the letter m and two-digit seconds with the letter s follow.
4h53
